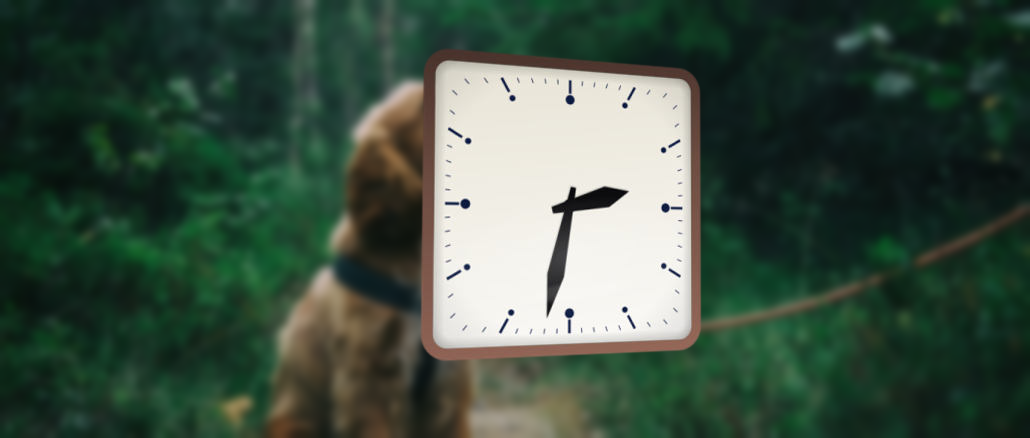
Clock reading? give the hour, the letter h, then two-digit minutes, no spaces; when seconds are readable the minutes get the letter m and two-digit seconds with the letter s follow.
2h32
